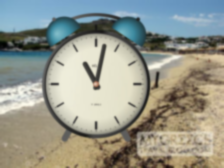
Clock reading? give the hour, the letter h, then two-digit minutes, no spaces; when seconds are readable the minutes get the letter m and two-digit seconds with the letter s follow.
11h02
